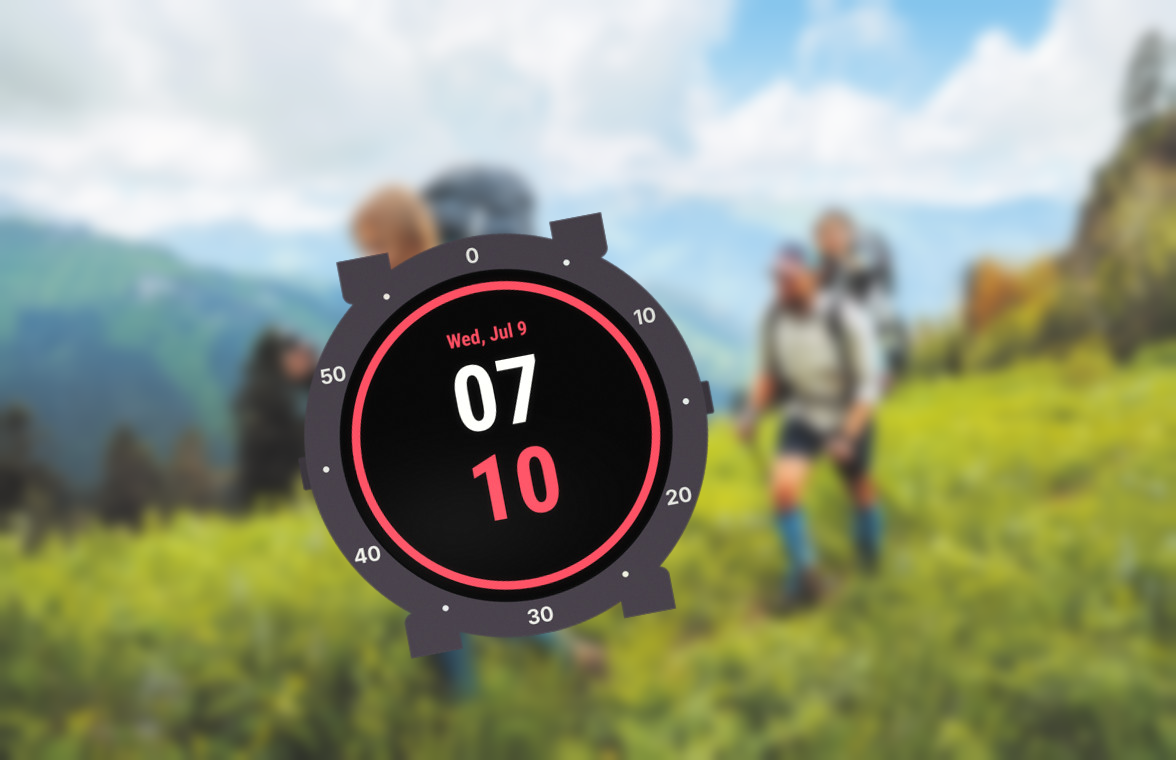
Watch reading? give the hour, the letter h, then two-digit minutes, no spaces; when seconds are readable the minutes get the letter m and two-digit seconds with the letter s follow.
7h10
